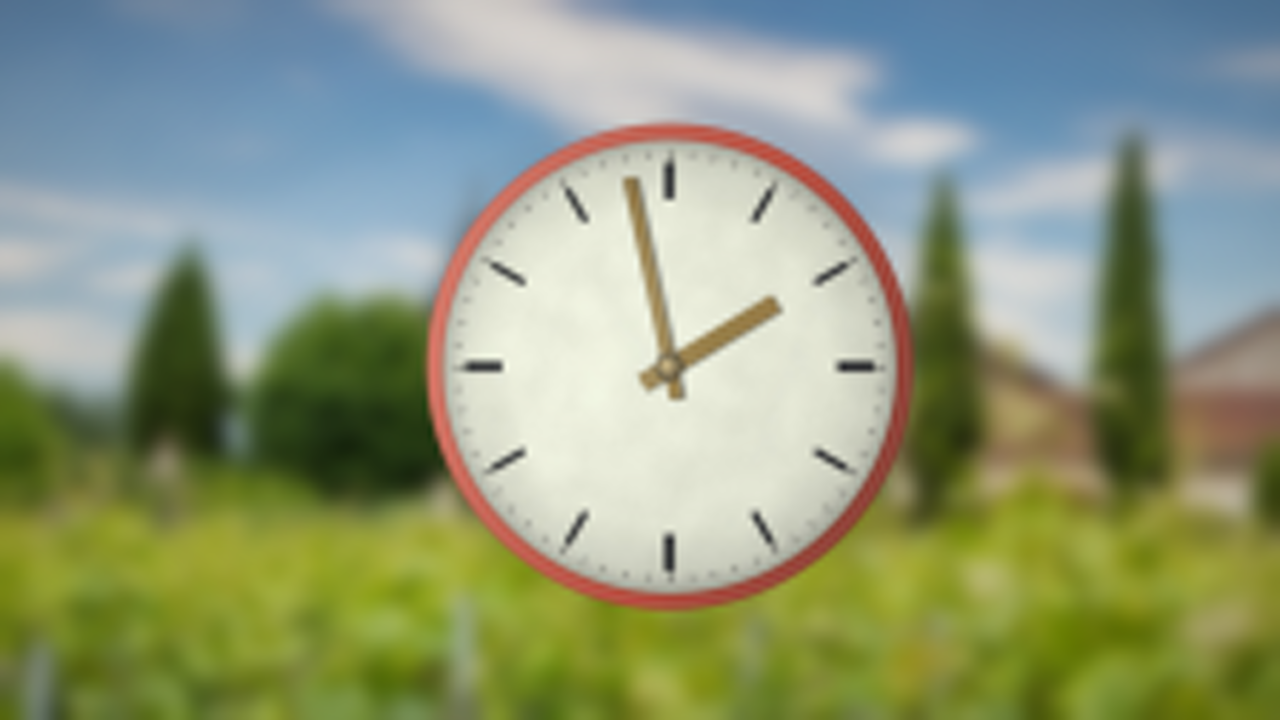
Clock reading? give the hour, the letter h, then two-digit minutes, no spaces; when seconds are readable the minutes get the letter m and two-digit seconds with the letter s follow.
1h58
